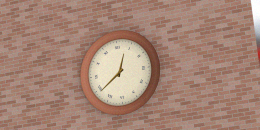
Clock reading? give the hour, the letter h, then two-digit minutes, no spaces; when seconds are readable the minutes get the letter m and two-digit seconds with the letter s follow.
12h39
